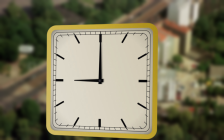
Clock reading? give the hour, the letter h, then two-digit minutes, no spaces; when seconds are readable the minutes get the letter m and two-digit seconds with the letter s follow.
9h00
